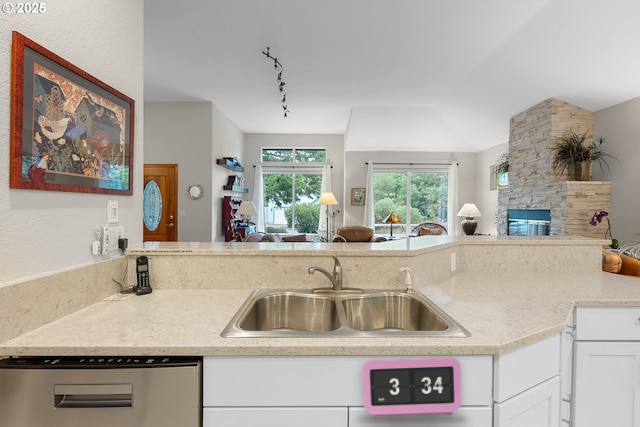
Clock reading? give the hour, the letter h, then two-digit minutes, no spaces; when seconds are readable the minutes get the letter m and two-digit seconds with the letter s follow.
3h34
